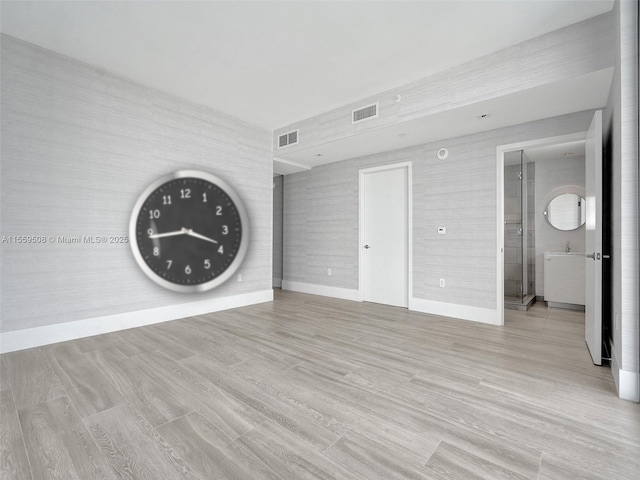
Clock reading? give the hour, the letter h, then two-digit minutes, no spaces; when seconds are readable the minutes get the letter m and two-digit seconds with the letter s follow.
3h44
